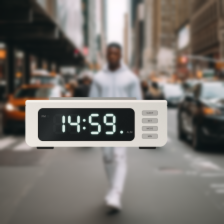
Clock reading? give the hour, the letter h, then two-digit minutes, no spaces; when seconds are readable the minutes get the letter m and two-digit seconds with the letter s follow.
14h59
